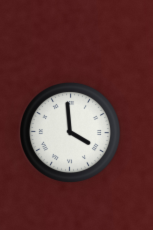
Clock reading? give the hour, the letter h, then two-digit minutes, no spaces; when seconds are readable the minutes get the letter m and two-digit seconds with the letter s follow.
3h59
